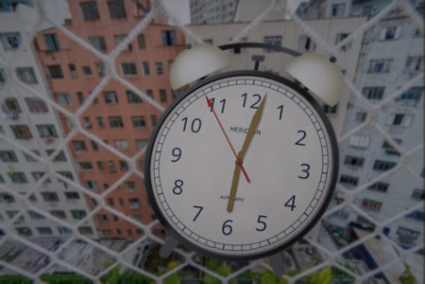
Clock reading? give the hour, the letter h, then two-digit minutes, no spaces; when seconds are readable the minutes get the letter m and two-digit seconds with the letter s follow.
6h01m54s
